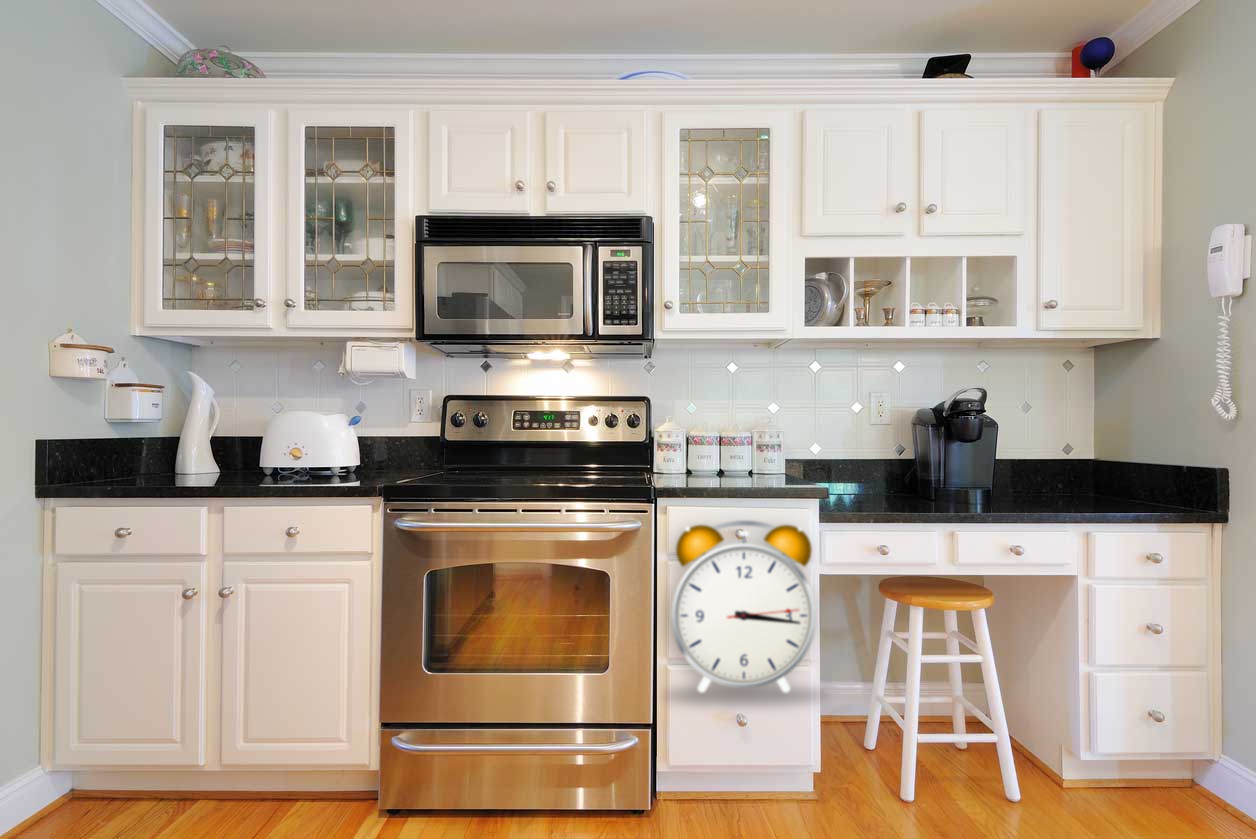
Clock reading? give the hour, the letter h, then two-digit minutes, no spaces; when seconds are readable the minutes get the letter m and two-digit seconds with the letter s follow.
3h16m14s
